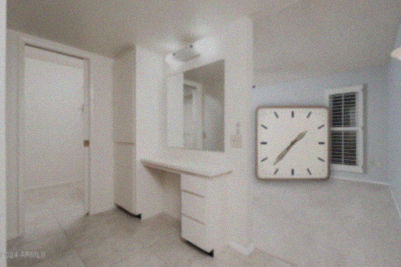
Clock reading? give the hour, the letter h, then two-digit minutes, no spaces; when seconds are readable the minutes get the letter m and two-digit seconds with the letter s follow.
1h37
